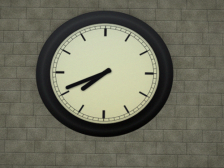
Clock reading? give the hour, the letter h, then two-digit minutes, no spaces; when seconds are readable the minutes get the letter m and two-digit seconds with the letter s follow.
7h41
